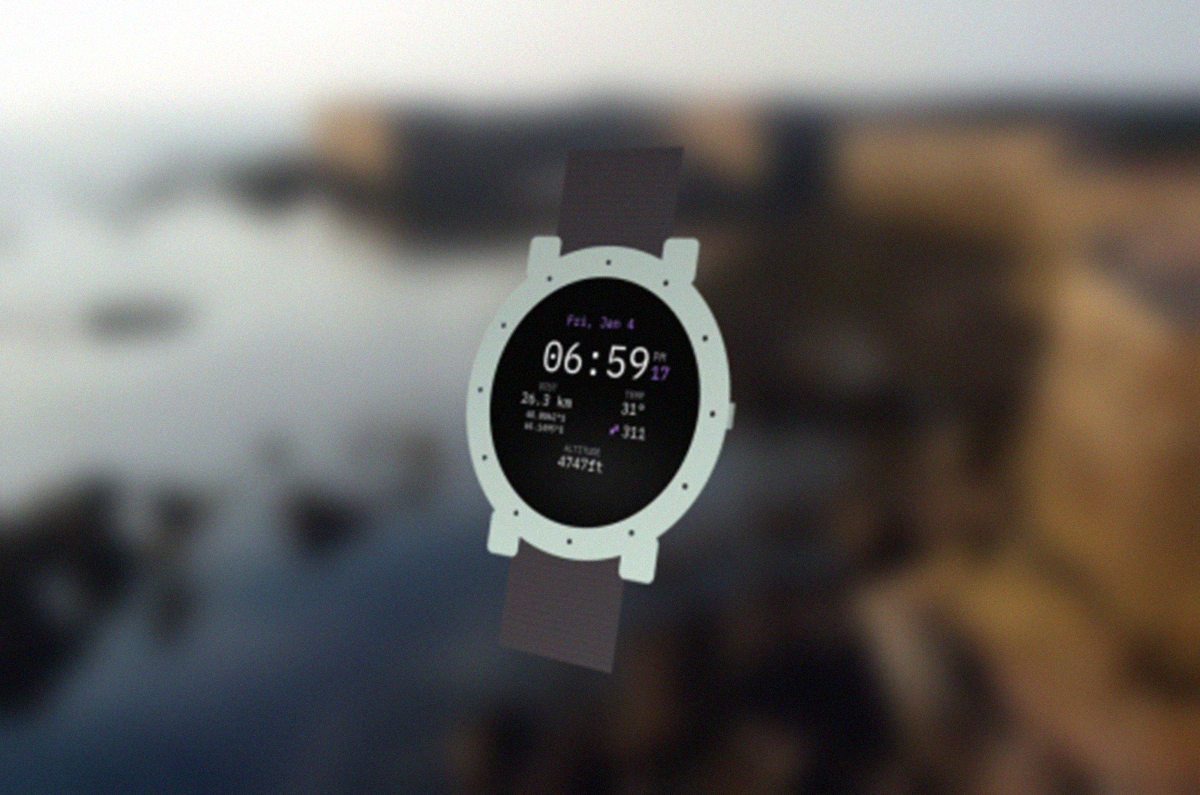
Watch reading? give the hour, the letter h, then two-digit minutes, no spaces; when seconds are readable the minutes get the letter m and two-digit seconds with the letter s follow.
6h59
